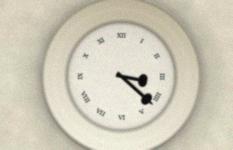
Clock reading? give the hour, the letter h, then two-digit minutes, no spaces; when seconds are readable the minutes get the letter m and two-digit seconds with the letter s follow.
3h22
